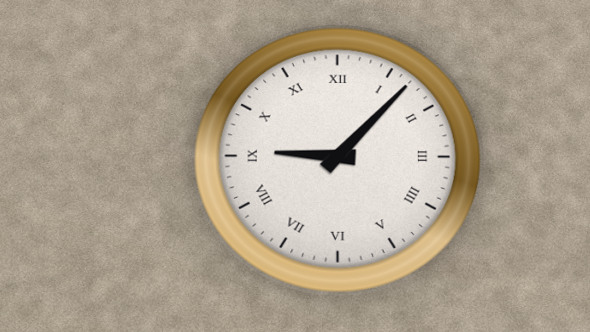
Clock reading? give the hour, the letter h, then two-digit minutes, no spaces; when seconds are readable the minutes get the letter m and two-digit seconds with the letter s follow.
9h07
